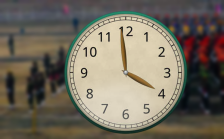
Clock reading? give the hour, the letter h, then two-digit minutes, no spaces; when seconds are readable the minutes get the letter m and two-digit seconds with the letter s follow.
3h59
